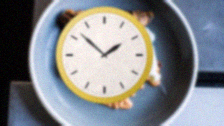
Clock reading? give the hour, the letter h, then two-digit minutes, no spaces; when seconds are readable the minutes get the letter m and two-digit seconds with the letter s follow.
1h52
